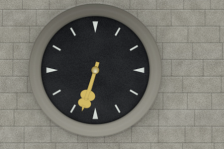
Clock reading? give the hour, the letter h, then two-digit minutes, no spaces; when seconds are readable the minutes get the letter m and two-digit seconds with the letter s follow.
6h33
